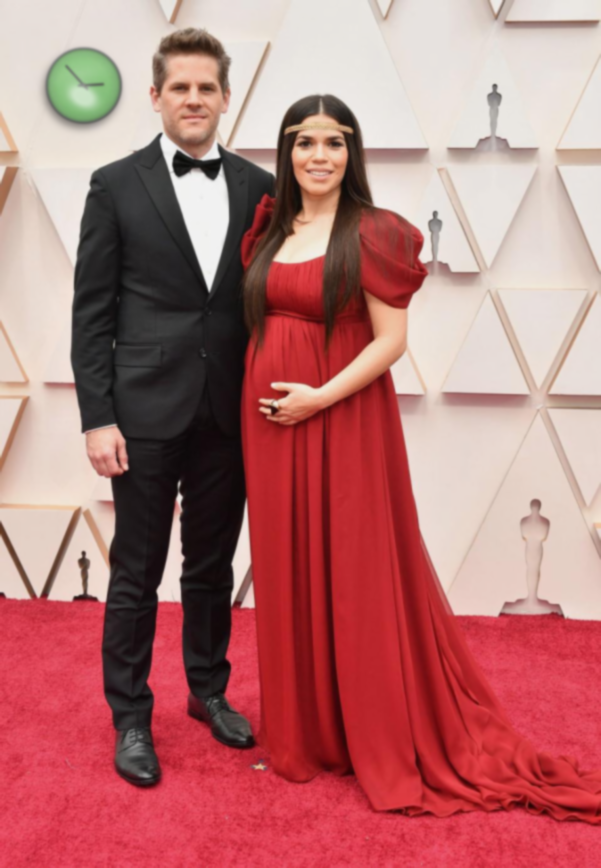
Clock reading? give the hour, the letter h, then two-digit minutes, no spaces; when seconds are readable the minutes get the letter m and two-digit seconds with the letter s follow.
2h53
